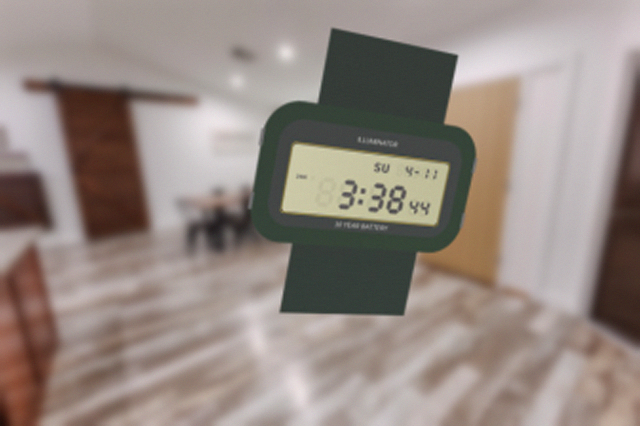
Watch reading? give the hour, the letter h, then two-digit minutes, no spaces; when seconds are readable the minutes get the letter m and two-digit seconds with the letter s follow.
3h38m44s
